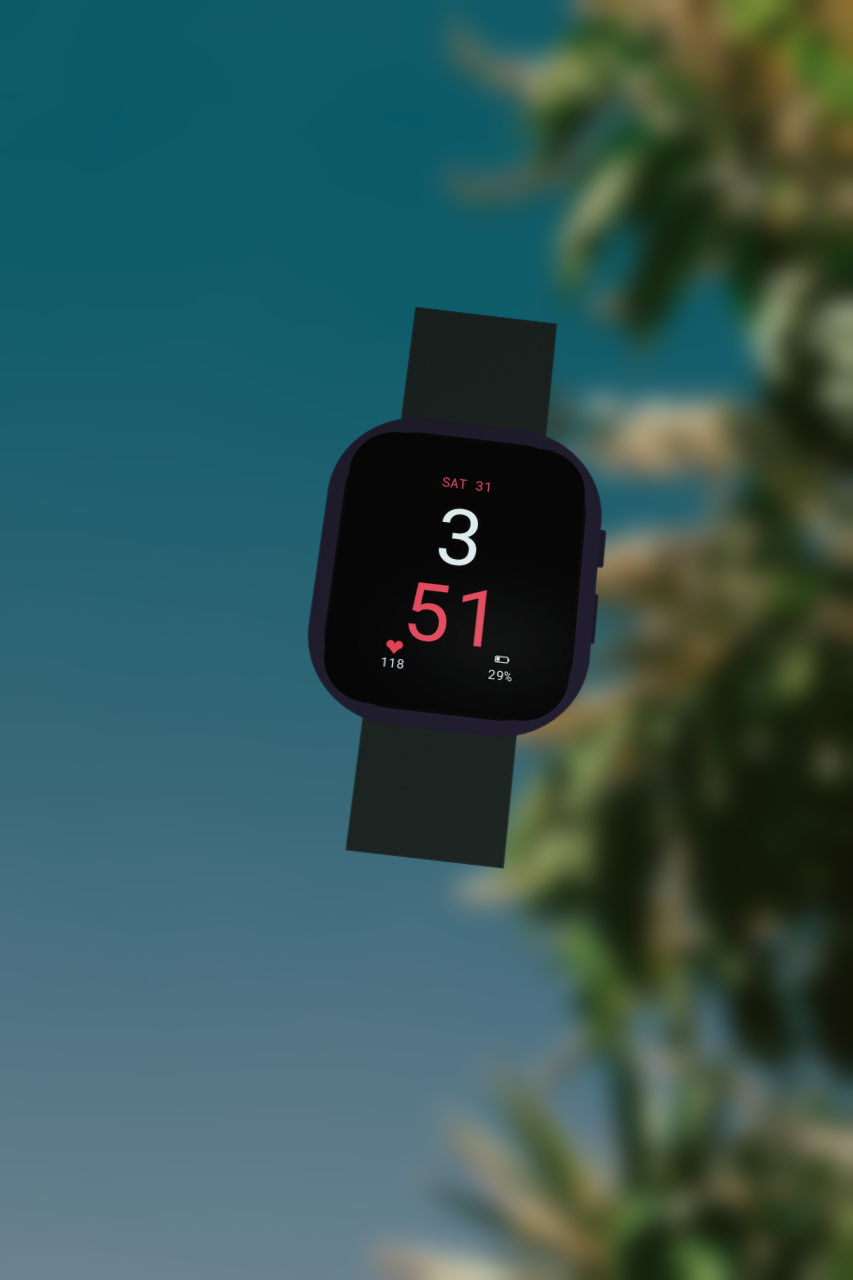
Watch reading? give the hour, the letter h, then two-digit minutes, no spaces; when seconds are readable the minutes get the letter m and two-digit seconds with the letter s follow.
3h51
